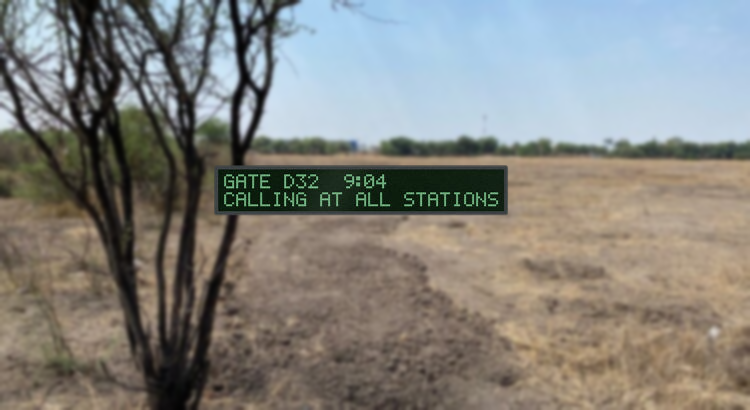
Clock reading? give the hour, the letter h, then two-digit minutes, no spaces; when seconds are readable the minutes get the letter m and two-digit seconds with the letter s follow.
9h04
